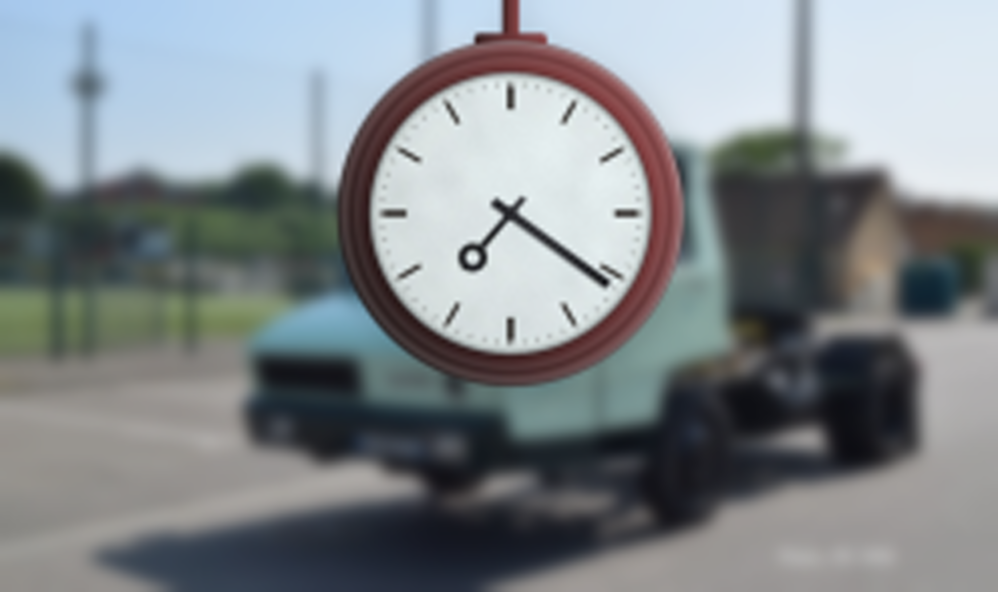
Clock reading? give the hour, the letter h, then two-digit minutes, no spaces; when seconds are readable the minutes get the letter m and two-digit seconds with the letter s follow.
7h21
